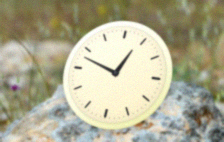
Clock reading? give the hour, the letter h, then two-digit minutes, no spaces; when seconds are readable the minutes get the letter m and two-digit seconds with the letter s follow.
12h48
